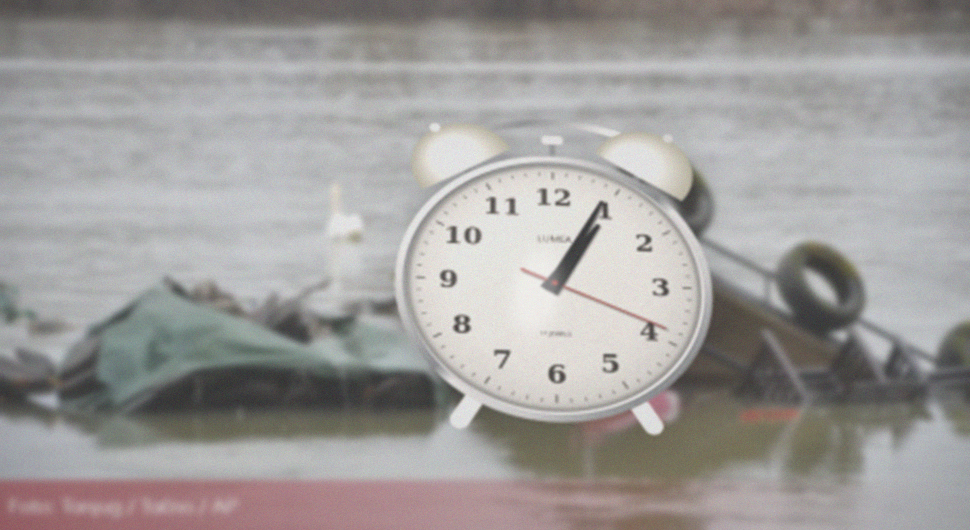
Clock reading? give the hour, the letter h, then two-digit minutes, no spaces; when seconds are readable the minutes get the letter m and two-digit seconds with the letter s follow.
1h04m19s
